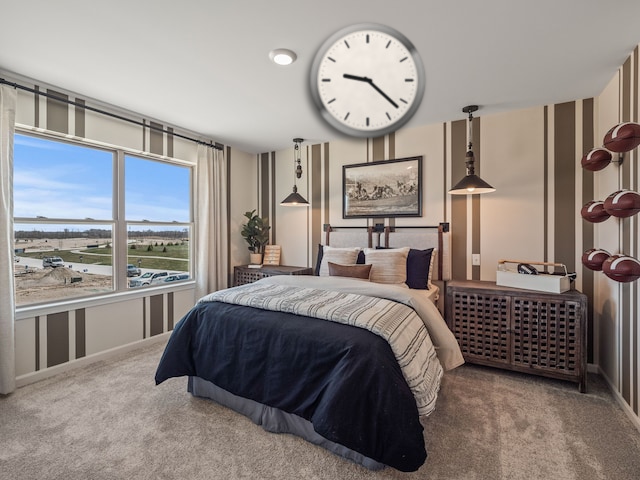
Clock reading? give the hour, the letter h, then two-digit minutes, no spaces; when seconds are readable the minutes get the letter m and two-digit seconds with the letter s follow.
9h22
